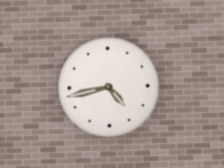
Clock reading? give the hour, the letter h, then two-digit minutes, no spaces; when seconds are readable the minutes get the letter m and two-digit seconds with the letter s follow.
4h43
